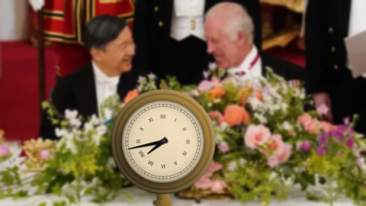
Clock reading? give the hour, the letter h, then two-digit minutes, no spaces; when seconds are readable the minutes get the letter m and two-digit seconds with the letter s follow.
7h43
